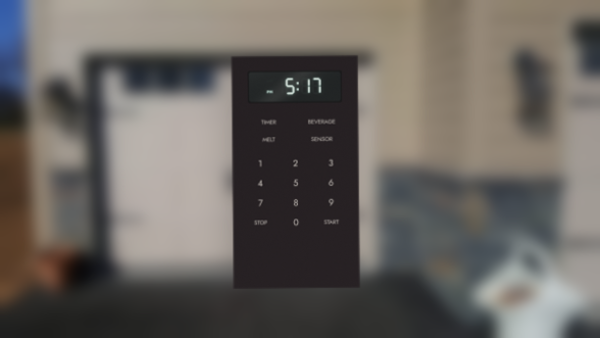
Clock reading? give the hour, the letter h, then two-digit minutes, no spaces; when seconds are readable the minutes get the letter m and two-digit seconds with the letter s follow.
5h17
